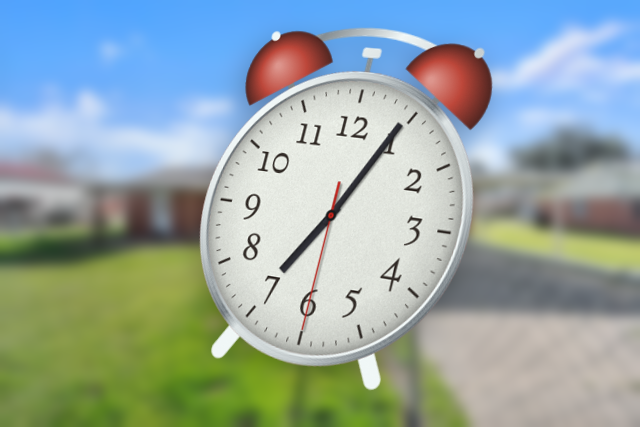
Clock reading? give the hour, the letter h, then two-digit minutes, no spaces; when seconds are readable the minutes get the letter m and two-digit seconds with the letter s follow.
7h04m30s
